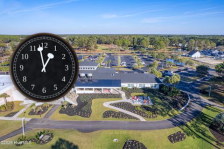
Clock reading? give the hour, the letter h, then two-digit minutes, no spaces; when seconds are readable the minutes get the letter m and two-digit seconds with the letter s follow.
12h58
